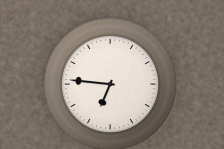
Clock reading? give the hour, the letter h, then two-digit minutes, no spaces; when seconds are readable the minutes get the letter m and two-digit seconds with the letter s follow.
6h46
